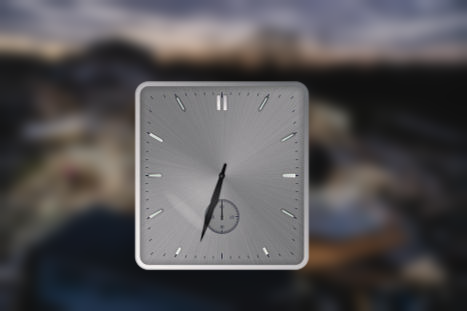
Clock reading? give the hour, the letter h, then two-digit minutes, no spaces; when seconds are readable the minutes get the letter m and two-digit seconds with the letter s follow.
6h33
